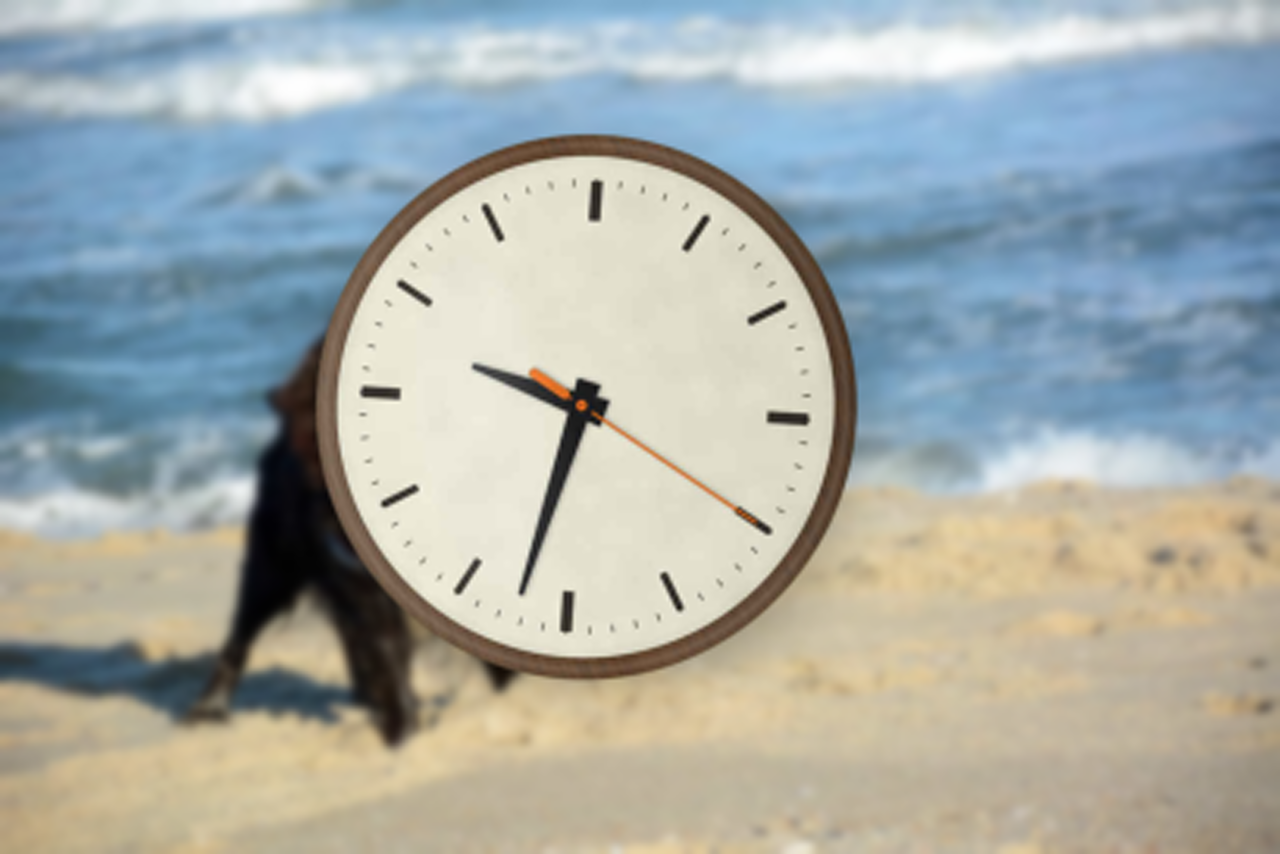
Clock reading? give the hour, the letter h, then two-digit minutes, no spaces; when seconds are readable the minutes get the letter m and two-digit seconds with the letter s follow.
9h32m20s
